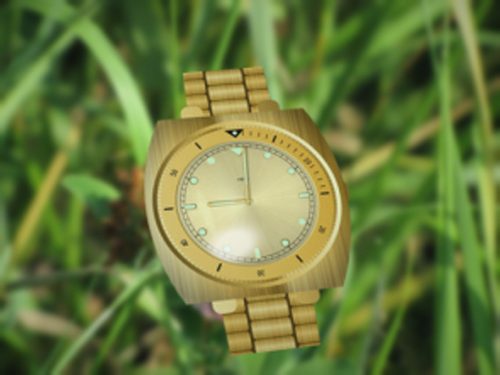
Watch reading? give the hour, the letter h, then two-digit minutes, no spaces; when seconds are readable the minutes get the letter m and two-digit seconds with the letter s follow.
9h01
